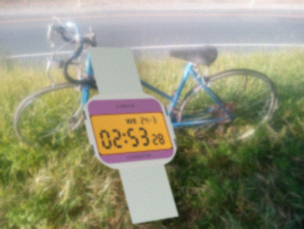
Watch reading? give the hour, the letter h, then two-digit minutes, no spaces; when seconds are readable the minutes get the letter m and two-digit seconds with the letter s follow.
2h53m28s
